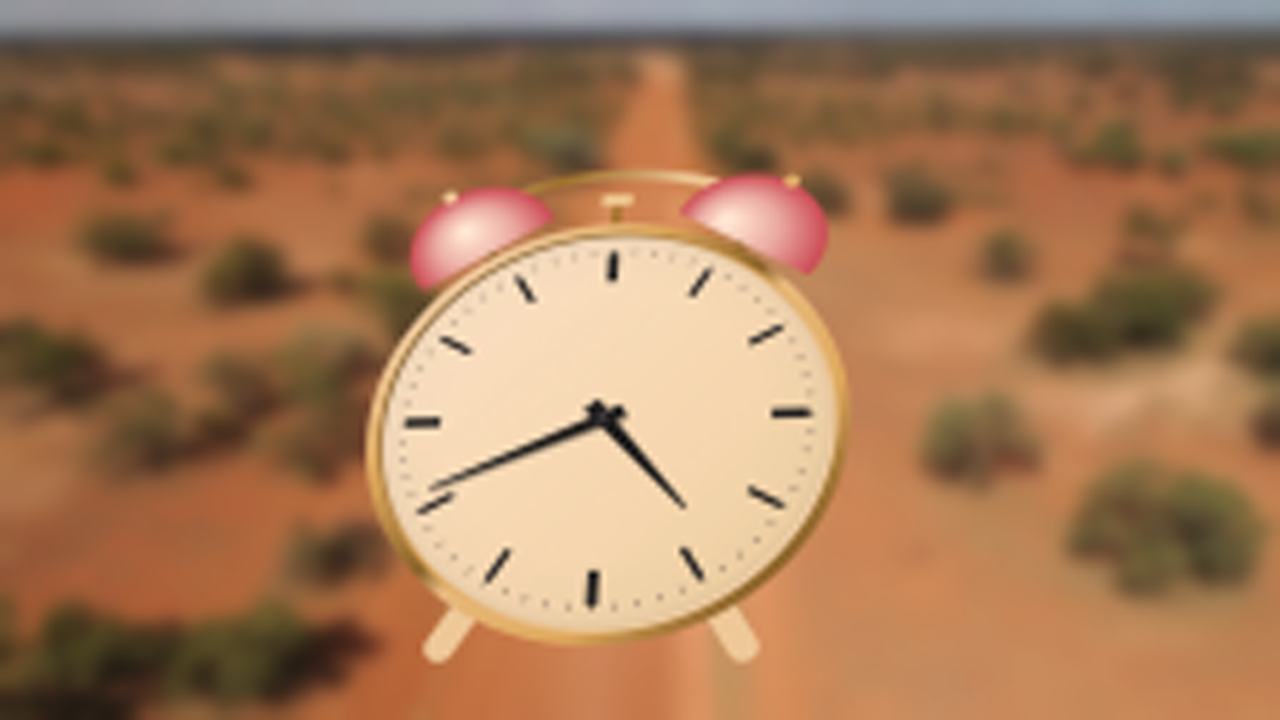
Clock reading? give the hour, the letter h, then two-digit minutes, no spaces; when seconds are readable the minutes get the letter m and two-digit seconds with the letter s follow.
4h41
